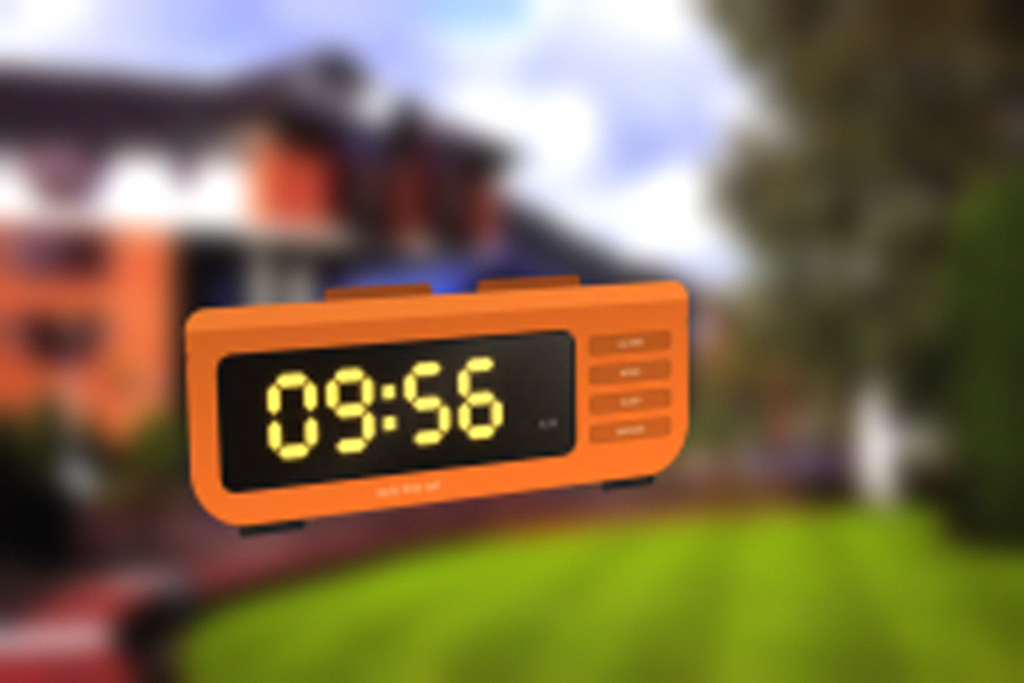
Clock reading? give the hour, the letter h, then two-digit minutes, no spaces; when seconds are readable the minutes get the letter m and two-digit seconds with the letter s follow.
9h56
